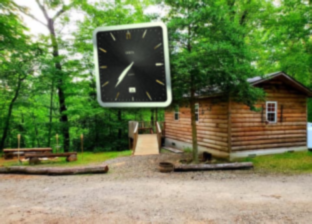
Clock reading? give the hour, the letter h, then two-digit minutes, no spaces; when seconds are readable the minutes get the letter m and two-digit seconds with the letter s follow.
7h37
